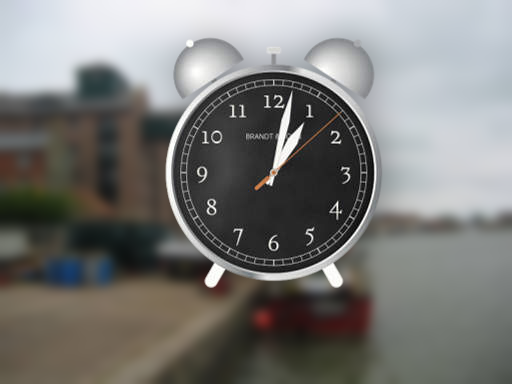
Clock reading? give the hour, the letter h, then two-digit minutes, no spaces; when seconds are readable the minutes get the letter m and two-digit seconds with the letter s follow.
1h02m08s
